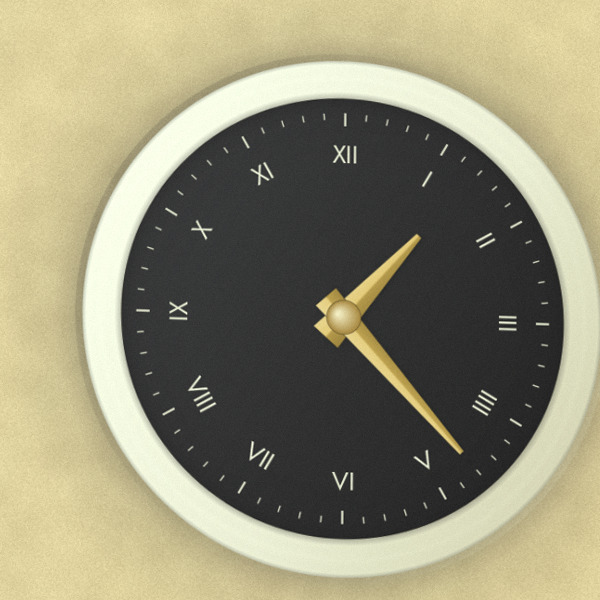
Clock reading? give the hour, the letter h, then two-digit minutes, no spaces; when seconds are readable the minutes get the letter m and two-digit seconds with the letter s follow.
1h23
